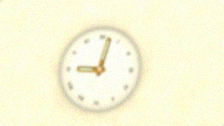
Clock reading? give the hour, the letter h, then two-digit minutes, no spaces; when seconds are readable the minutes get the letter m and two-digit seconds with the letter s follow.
9h02
